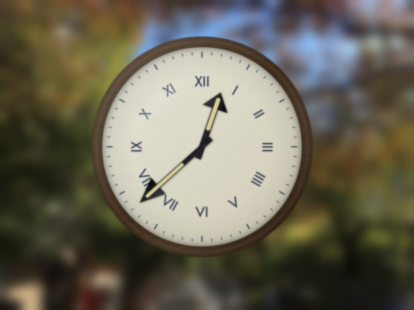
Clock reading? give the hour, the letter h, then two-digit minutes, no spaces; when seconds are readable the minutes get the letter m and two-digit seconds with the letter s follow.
12h38
